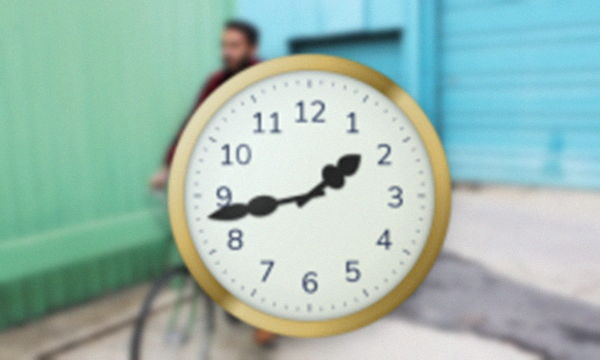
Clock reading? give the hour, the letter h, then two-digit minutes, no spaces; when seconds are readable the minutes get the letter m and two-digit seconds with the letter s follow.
1h43
